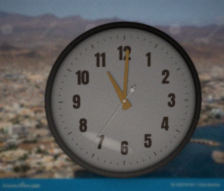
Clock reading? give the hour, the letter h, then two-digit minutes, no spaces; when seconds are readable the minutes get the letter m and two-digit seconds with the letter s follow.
11h00m36s
